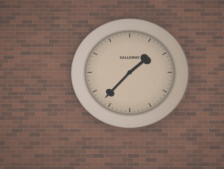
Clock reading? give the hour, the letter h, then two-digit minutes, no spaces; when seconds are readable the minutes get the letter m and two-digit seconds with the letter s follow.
1h37
